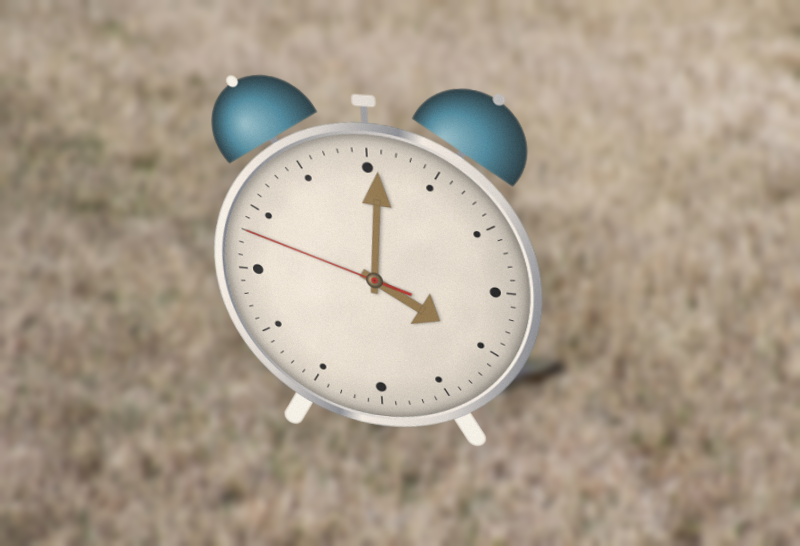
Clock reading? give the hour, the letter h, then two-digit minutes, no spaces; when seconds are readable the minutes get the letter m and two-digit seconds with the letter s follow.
4h00m48s
